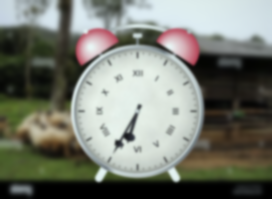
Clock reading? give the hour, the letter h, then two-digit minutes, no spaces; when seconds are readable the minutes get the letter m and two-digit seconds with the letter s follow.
6h35
